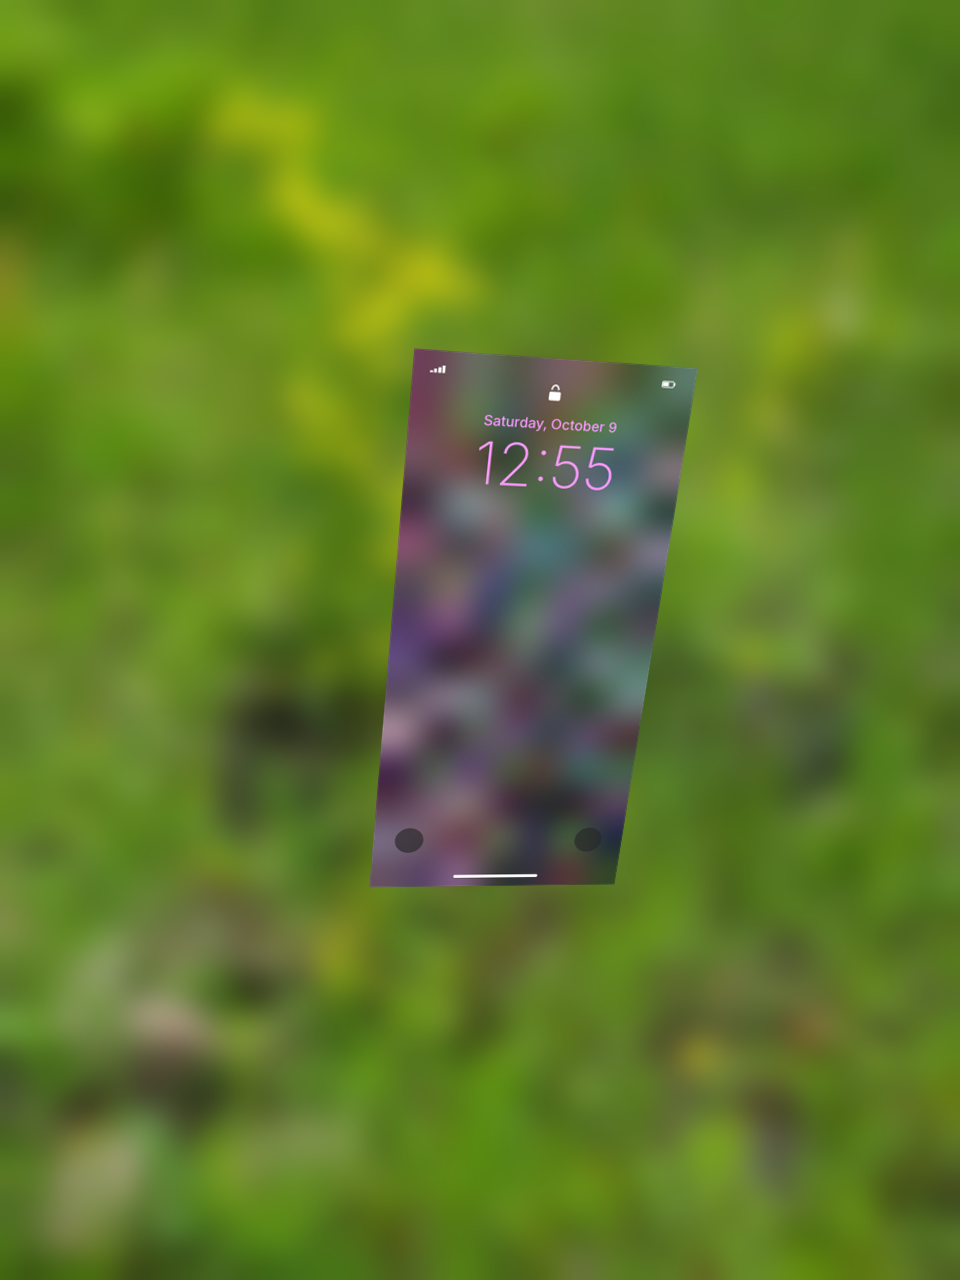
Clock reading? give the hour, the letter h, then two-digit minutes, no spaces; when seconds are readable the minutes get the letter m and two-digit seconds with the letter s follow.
12h55
